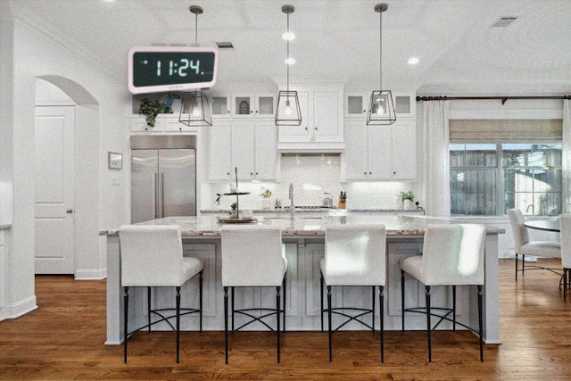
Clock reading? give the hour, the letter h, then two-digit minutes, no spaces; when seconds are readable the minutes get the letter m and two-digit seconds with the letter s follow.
11h24
